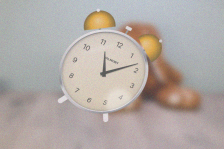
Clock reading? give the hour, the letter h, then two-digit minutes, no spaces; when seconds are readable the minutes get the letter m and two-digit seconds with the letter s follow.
11h08
